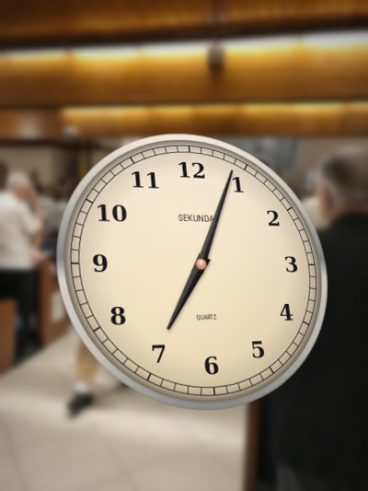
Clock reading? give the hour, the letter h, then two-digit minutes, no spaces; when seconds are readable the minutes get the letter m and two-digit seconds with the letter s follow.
7h04
